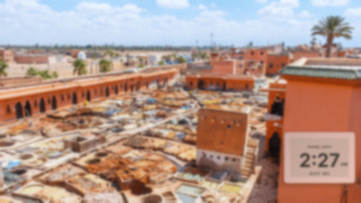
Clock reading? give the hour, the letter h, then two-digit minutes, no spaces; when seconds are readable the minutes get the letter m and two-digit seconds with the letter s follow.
2h27
